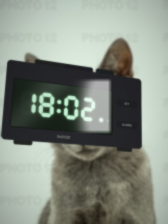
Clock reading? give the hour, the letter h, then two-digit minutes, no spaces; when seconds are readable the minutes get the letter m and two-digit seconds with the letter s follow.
18h02
